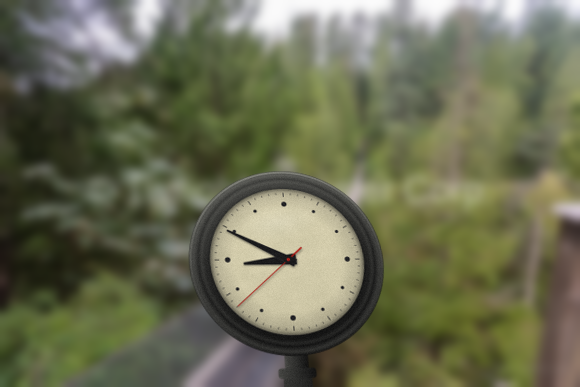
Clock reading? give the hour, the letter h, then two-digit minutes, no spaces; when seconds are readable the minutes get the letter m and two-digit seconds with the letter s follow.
8h49m38s
